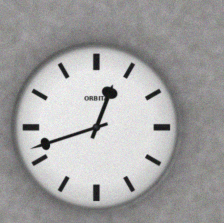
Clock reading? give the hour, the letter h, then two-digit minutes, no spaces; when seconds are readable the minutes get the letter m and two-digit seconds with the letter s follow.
12h42
